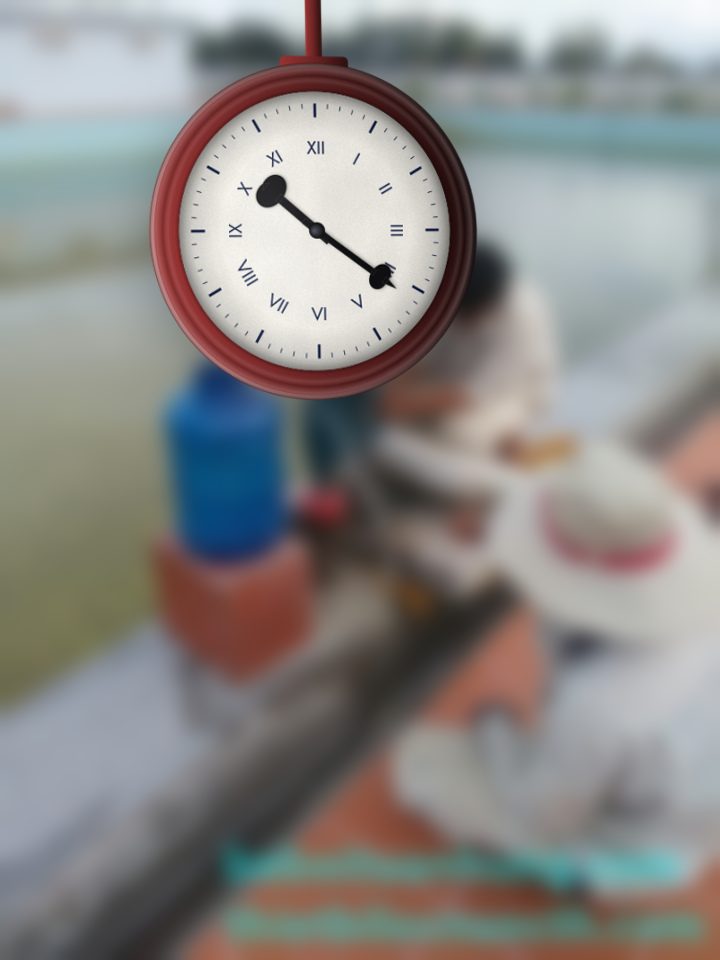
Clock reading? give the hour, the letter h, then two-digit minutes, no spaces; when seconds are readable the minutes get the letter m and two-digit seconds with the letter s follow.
10h21
